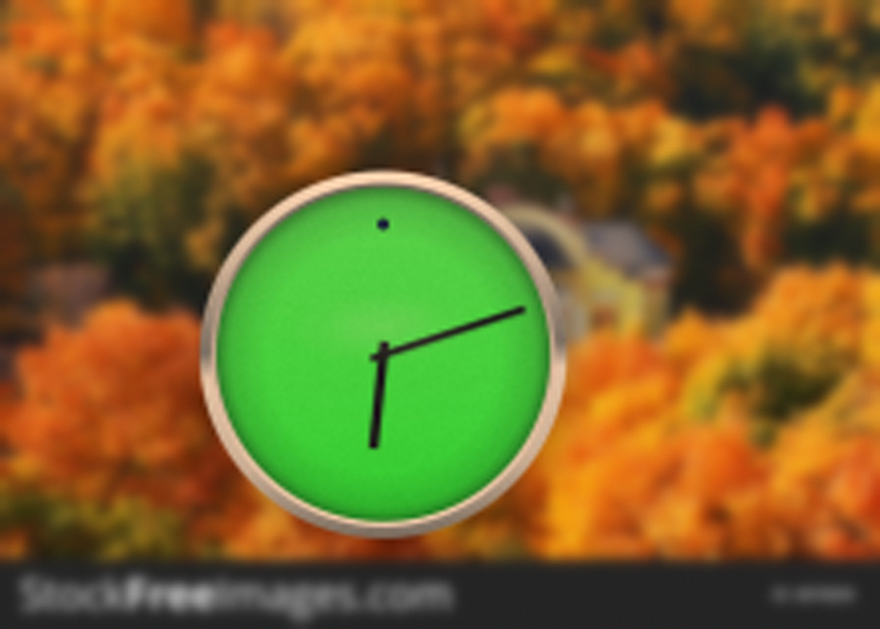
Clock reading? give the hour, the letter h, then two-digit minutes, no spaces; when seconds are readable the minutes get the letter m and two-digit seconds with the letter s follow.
6h12
